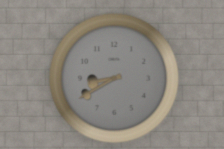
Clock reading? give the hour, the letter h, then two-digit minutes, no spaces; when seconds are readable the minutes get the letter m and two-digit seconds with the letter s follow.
8h40
